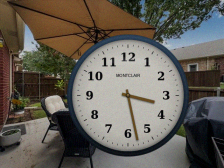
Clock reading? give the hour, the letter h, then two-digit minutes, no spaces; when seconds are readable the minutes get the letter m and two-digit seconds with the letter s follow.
3h28
